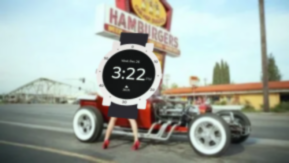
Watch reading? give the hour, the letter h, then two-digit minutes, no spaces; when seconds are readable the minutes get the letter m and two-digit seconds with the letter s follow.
3h22
